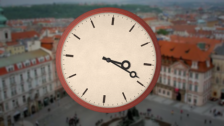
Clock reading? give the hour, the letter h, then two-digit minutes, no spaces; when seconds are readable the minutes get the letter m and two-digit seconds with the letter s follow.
3h19
